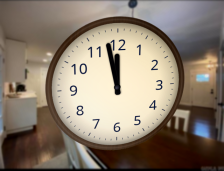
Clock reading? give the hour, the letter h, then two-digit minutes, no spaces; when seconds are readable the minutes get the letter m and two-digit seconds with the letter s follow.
11h58
